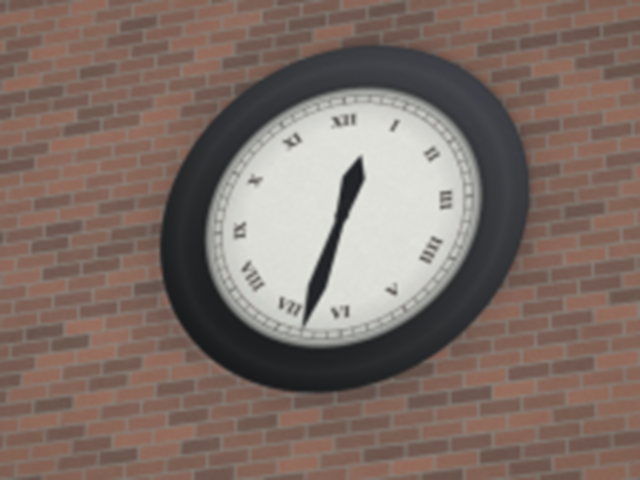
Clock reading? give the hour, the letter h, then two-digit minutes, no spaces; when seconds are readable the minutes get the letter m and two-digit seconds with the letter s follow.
12h33
